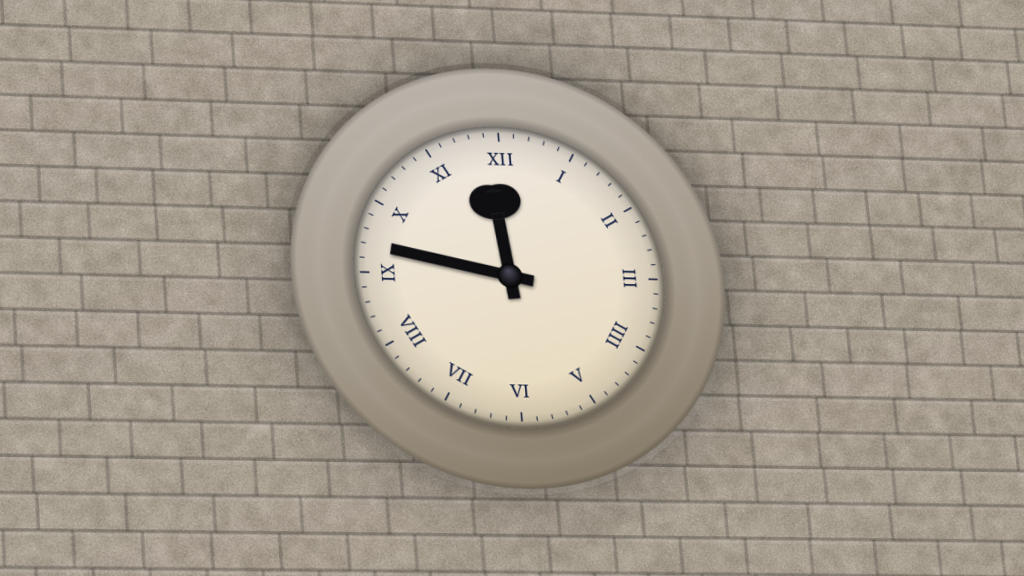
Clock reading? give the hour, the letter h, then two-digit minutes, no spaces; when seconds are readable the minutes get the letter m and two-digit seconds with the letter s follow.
11h47
